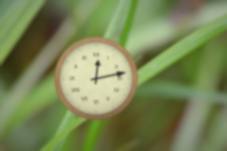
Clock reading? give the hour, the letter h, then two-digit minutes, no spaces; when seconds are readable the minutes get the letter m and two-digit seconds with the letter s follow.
12h13
